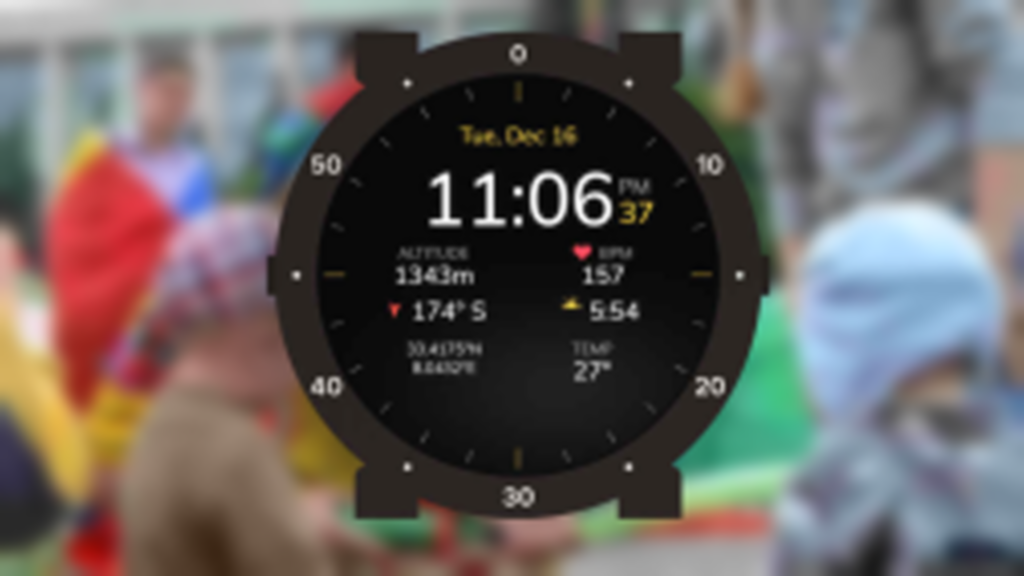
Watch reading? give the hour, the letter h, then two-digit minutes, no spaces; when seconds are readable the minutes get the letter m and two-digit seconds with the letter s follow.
11h06
